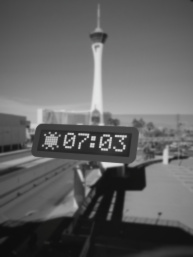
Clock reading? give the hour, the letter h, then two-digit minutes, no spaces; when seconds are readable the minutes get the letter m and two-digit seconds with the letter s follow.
7h03
